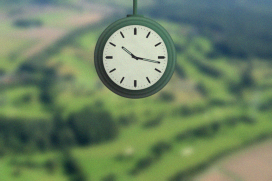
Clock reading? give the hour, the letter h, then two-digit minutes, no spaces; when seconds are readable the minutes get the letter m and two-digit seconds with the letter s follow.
10h17
